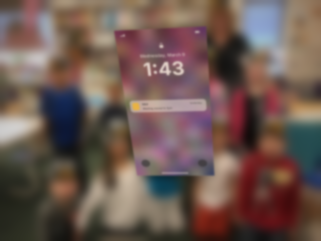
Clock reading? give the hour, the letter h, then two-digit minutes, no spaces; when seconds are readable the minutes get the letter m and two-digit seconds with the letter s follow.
1h43
